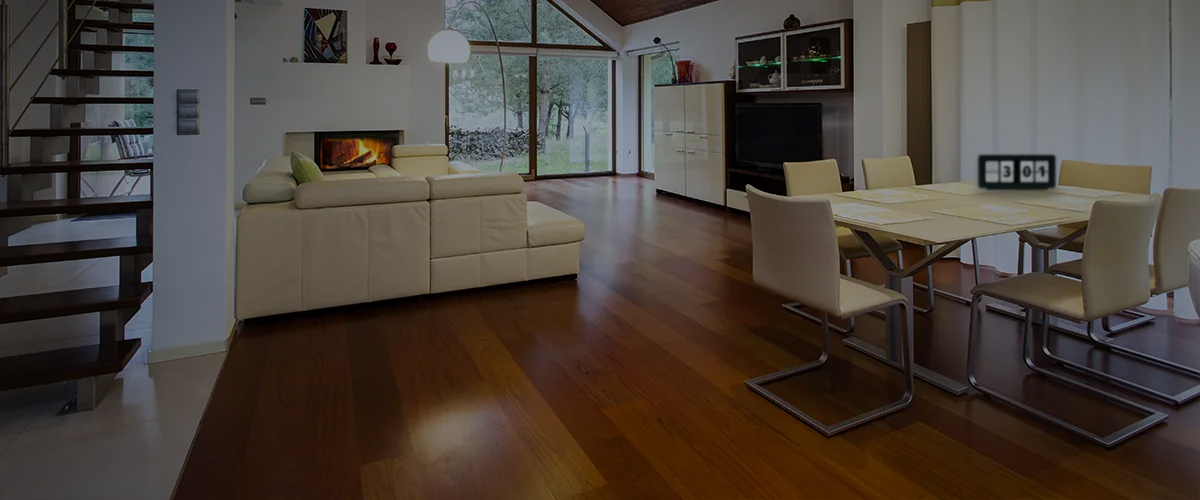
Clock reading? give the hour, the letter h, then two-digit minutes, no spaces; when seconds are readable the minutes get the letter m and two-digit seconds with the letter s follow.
3h01
